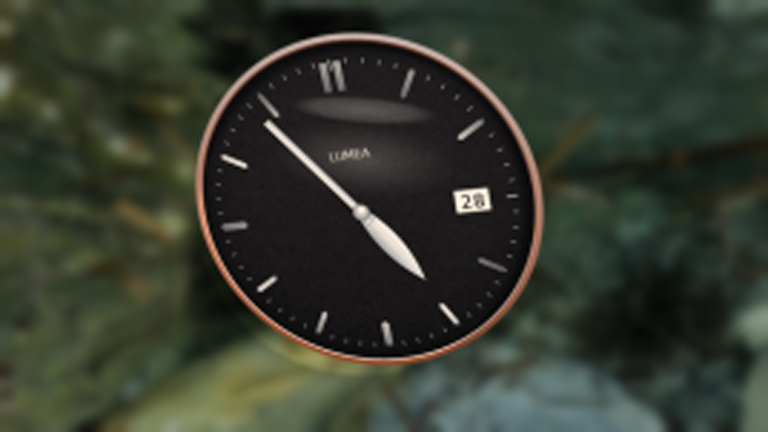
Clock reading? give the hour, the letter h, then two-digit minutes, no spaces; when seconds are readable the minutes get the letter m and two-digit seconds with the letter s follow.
4h54
